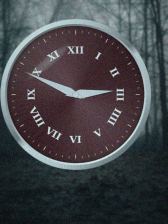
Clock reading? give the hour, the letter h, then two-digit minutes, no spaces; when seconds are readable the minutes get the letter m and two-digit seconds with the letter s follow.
2h49
